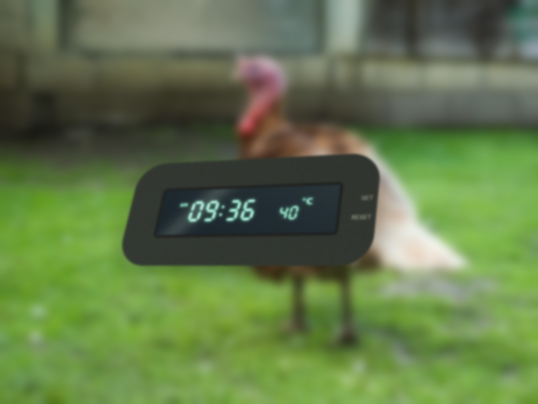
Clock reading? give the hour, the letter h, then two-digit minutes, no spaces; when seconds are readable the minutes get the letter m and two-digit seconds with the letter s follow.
9h36
